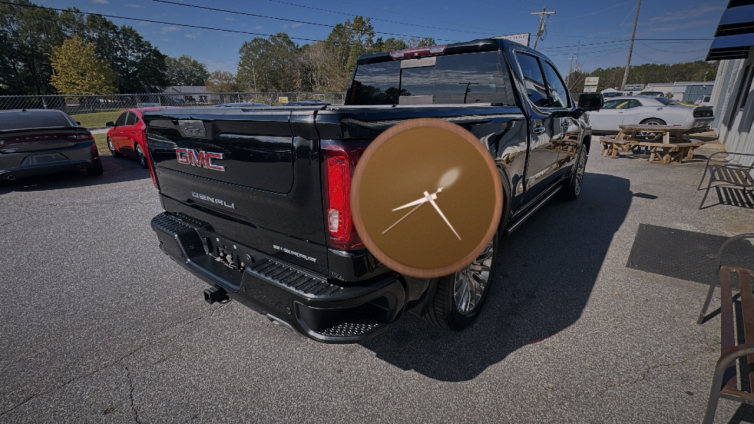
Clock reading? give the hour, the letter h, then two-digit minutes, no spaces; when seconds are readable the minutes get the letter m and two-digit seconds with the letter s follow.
8h23m39s
